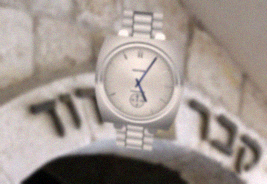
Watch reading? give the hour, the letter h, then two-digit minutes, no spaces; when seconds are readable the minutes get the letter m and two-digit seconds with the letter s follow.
5h05
